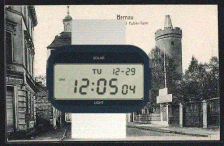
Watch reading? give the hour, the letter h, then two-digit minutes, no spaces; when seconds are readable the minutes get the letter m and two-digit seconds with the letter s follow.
12h05m04s
